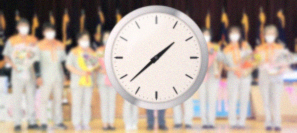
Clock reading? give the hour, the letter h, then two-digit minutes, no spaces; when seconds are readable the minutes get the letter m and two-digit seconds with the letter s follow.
1h38
